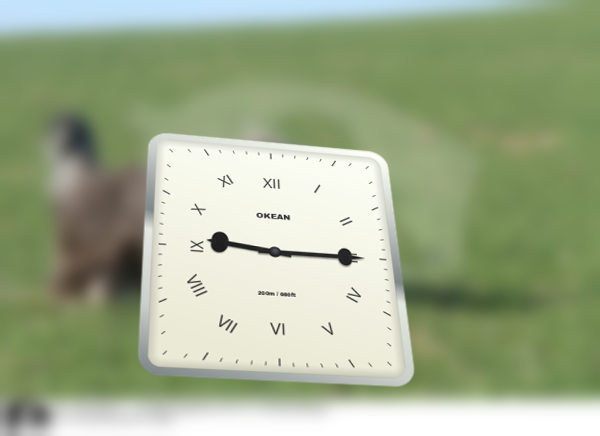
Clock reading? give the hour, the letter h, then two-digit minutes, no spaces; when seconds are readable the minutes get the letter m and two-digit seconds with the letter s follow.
9h15
